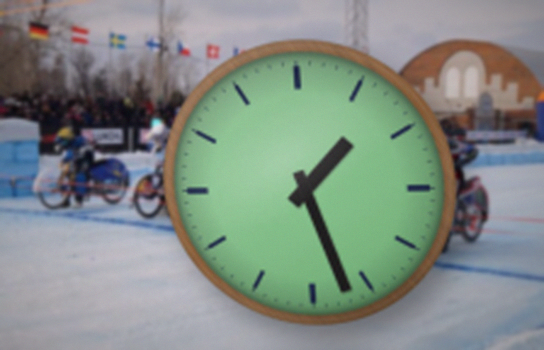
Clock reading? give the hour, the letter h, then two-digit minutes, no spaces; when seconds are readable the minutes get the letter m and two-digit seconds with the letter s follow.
1h27
